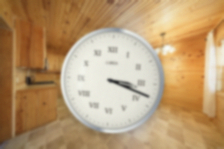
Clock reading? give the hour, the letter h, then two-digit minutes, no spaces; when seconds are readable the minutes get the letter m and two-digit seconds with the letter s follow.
3h18
